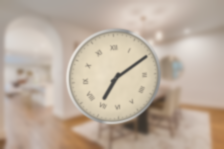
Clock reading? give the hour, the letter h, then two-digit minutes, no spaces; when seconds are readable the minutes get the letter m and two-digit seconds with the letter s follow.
7h10
